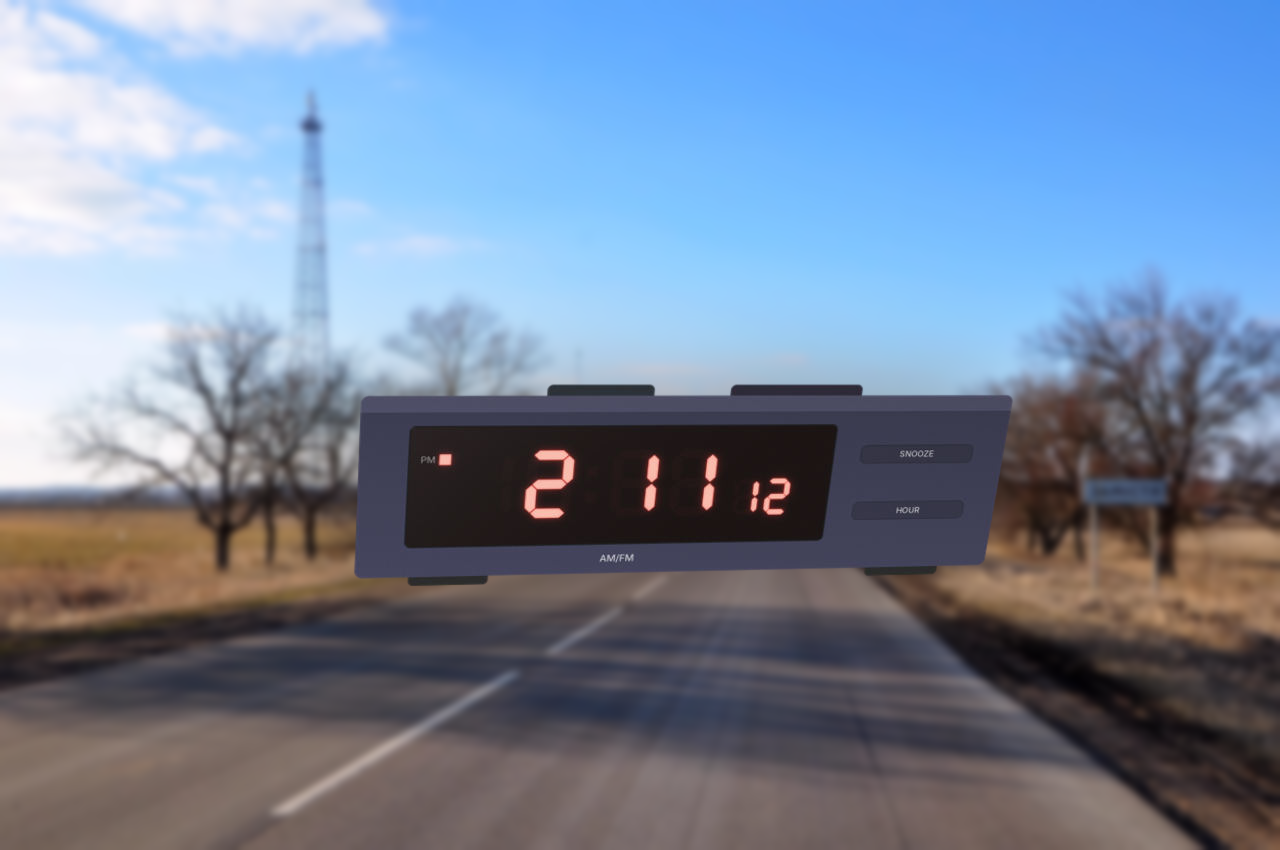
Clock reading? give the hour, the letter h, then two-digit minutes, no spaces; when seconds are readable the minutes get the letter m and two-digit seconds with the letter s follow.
2h11m12s
